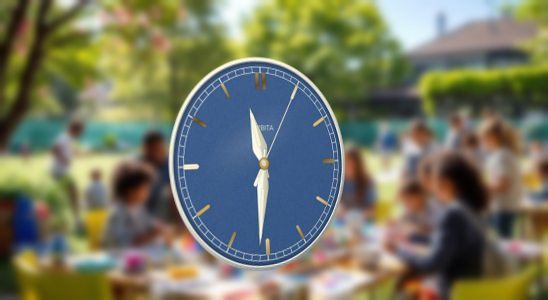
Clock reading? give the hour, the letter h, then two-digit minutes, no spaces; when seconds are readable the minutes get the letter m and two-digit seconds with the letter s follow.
11h31m05s
